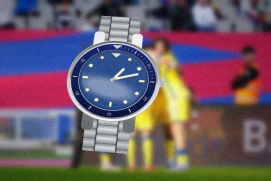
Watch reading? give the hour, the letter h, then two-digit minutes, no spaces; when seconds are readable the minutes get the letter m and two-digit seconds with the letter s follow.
1h12
